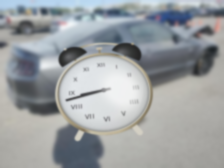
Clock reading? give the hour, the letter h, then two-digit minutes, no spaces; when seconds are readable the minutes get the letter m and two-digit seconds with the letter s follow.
8h43
